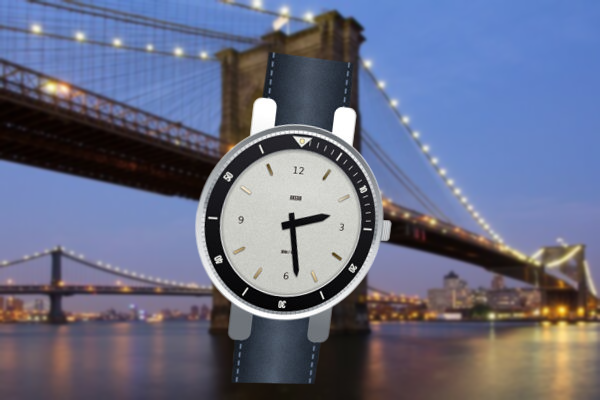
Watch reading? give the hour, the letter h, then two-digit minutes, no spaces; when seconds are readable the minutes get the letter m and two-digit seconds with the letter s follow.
2h28
